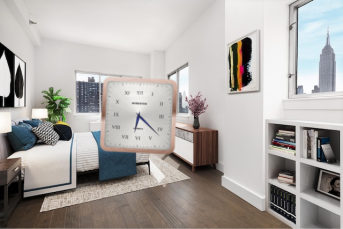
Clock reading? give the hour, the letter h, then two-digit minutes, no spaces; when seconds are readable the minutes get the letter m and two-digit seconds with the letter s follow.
6h22
